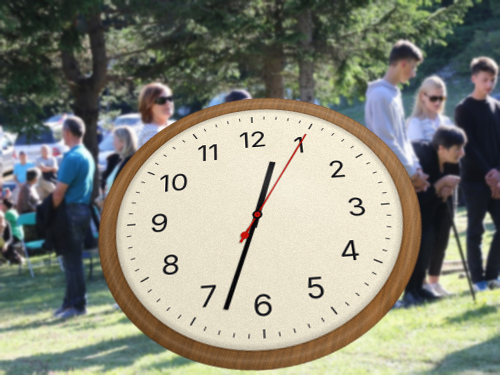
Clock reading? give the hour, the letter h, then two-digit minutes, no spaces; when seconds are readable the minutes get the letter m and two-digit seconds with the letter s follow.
12h33m05s
